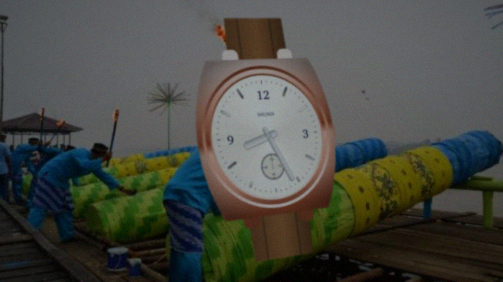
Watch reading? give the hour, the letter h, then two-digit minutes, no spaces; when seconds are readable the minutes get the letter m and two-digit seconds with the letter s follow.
8h26
